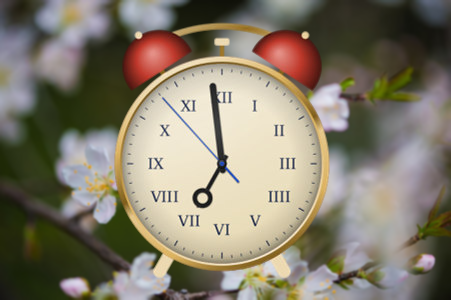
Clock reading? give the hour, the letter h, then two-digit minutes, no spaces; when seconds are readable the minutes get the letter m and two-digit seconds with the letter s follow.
6h58m53s
